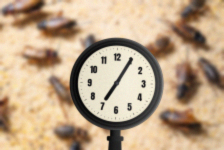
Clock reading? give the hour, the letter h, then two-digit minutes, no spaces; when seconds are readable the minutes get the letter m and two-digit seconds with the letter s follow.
7h05
